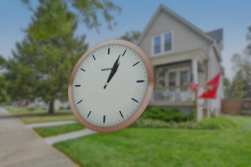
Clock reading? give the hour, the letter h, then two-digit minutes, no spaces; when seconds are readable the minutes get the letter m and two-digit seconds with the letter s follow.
1h04
